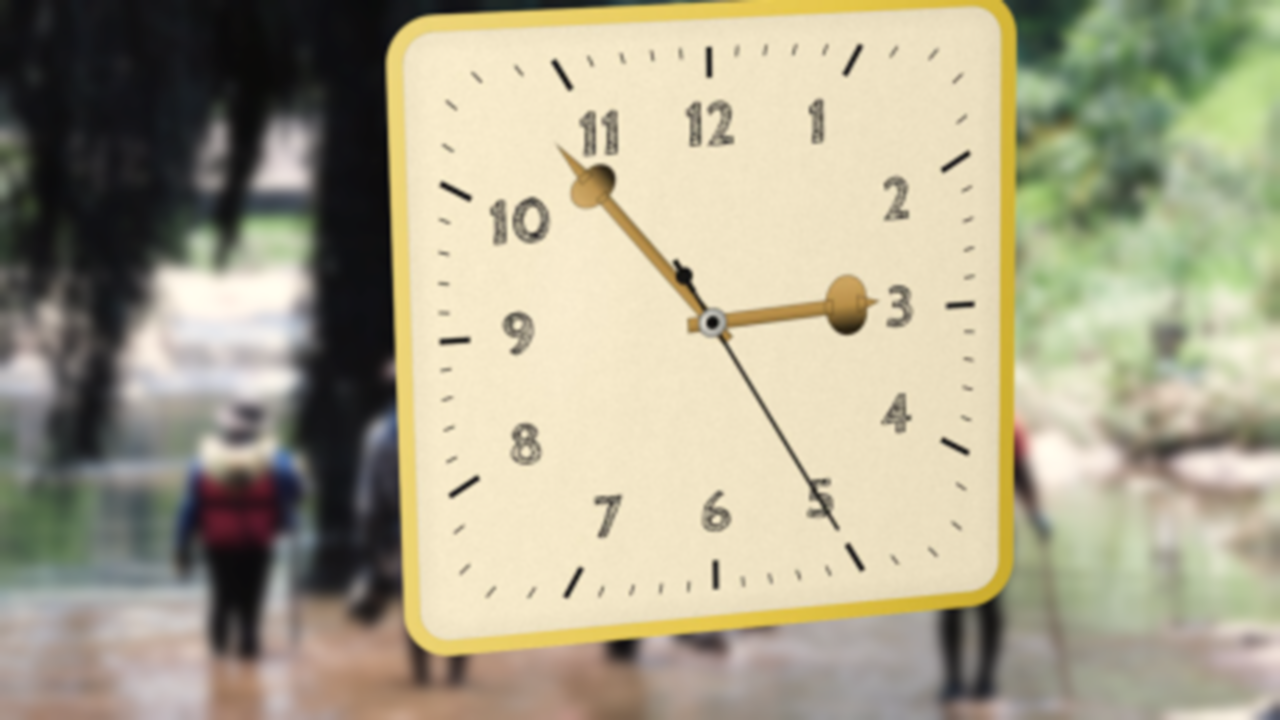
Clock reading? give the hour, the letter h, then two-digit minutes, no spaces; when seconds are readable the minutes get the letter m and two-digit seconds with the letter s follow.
2h53m25s
